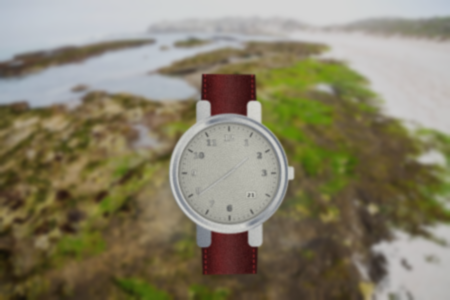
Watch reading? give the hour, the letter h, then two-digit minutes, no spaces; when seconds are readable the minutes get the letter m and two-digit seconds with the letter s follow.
1h39
